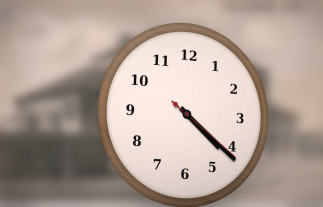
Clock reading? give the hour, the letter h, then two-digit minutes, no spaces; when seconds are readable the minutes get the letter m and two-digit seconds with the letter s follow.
4h21m21s
